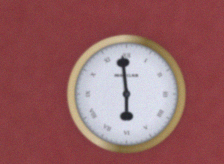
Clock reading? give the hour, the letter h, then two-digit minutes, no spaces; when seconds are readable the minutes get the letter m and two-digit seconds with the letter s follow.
5h59
